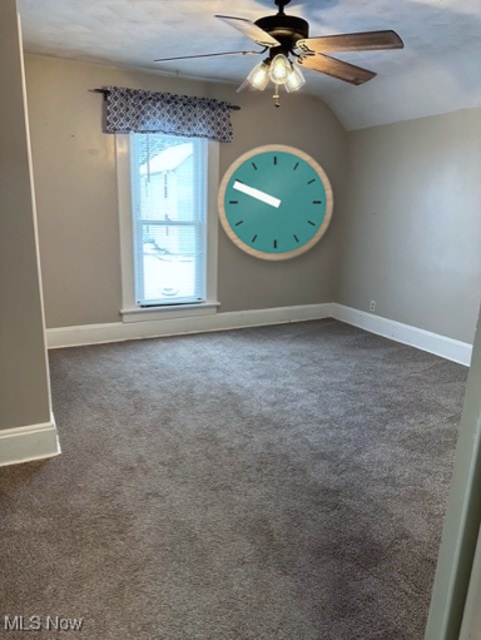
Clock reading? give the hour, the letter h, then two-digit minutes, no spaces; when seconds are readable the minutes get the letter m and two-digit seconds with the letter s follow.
9h49
